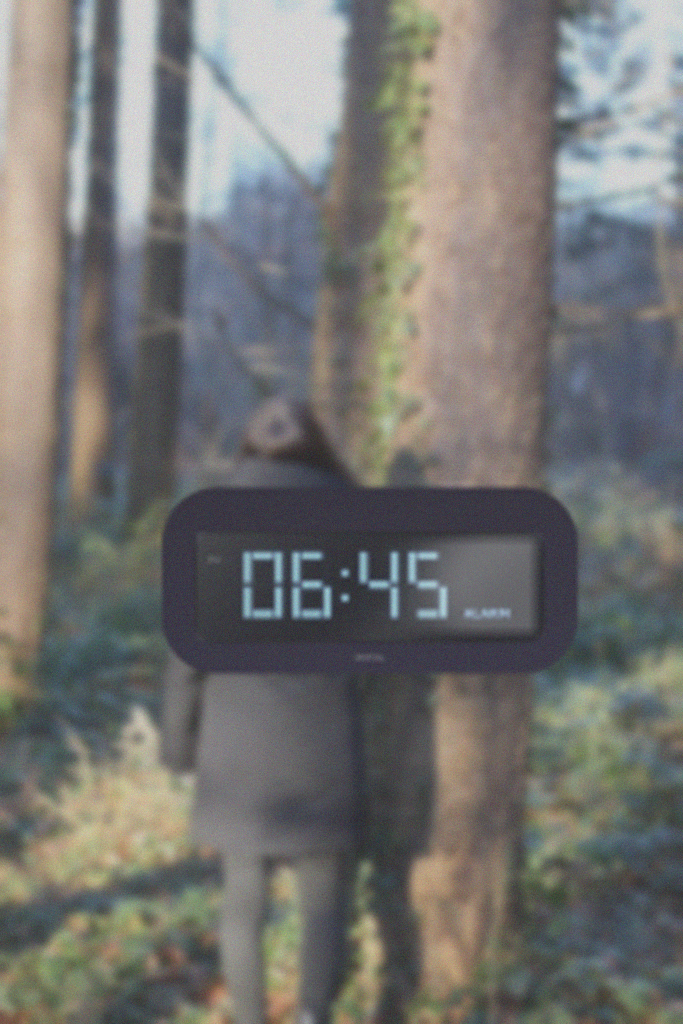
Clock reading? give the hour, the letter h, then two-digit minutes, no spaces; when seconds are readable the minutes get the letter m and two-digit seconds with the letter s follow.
6h45
